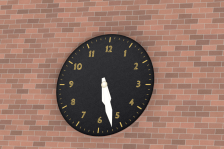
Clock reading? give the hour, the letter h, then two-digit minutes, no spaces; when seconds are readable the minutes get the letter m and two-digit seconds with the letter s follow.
5h27
